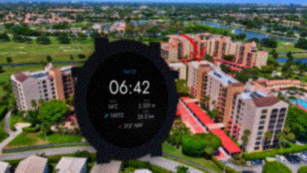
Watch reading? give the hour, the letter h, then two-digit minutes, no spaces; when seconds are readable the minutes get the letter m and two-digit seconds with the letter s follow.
6h42
